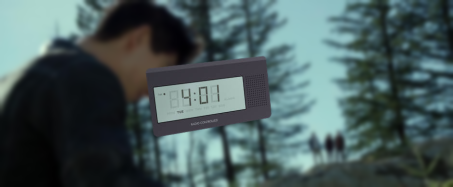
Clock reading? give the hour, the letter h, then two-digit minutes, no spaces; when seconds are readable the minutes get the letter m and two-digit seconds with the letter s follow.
4h01
